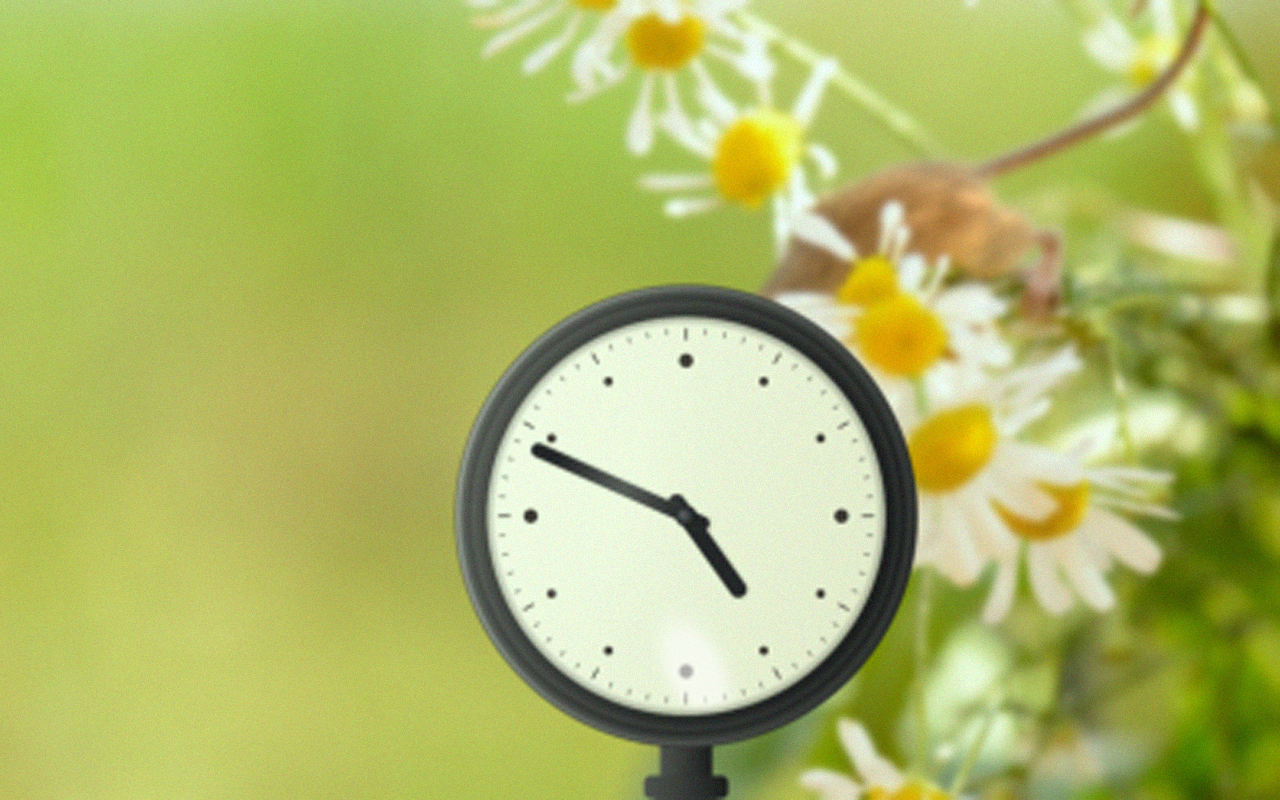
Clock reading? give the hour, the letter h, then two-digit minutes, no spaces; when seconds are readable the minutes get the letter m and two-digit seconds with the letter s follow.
4h49
